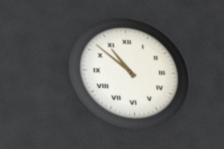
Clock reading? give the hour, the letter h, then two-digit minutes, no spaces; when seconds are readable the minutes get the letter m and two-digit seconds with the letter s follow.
10h52
